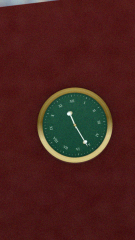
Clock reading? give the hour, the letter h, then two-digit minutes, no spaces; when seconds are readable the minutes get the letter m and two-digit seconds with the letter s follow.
11h26
